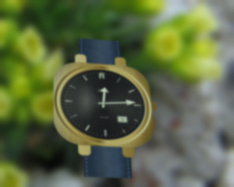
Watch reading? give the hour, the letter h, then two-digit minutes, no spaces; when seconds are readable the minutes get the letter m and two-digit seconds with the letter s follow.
12h14
